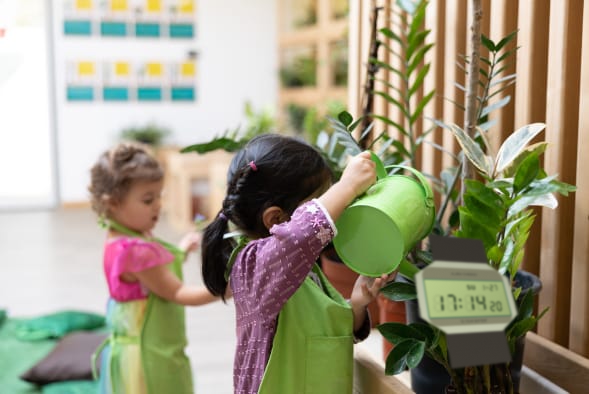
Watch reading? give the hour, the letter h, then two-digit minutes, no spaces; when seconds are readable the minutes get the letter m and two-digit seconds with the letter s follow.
17h14
